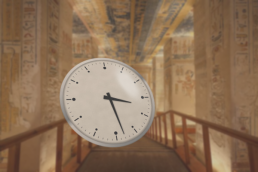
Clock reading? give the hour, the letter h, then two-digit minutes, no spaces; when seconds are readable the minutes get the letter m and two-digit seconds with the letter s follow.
3h28
